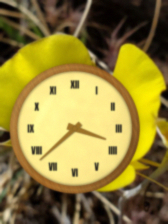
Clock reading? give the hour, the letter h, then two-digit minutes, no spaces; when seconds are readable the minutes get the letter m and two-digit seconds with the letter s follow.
3h38
